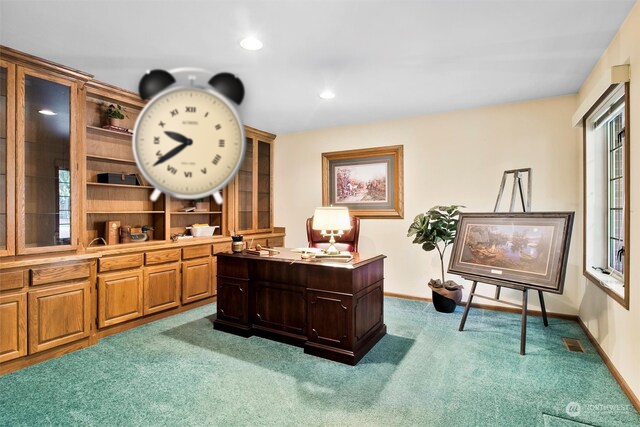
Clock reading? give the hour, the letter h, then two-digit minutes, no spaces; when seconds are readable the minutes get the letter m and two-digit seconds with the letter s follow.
9h39
